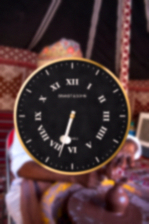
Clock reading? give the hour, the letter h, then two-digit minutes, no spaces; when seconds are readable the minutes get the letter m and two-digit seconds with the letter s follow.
6h33
